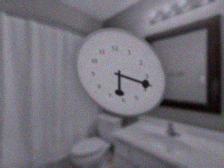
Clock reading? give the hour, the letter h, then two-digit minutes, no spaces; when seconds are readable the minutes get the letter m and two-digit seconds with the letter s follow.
6h18
